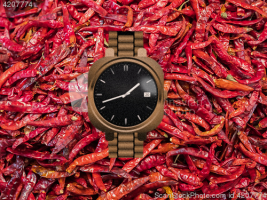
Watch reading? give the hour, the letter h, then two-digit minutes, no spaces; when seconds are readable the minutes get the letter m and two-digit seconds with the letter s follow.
1h42
